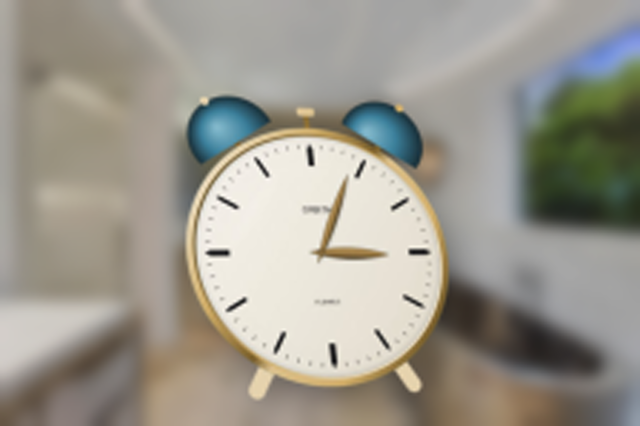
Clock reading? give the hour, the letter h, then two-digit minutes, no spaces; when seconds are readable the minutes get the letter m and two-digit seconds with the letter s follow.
3h04
